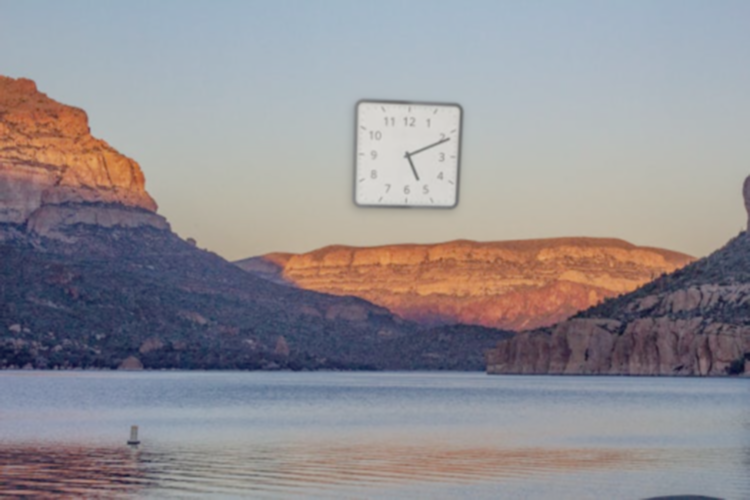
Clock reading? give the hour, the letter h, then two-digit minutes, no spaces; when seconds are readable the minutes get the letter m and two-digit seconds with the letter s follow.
5h11
